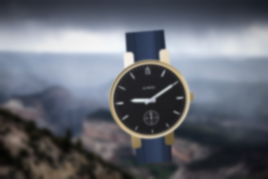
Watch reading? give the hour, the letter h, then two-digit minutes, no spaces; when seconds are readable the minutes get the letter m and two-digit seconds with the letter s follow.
9h10
